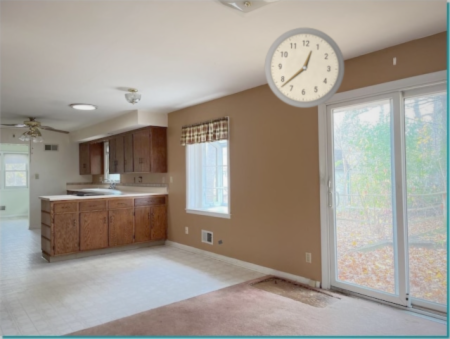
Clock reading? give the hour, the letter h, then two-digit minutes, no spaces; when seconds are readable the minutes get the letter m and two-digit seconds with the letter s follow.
12h38
